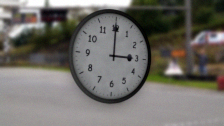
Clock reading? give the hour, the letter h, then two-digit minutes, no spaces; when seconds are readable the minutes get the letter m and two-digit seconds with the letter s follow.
3h00
